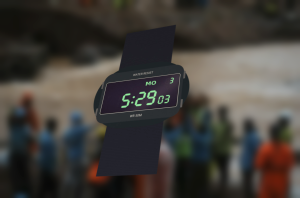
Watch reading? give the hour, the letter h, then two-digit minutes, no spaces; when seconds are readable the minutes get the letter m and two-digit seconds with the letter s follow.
5h29m03s
